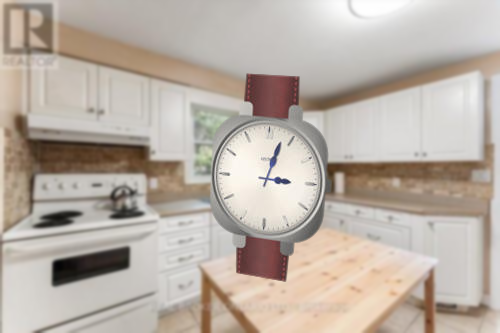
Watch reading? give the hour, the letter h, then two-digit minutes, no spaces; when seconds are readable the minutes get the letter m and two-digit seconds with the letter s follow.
3h03
